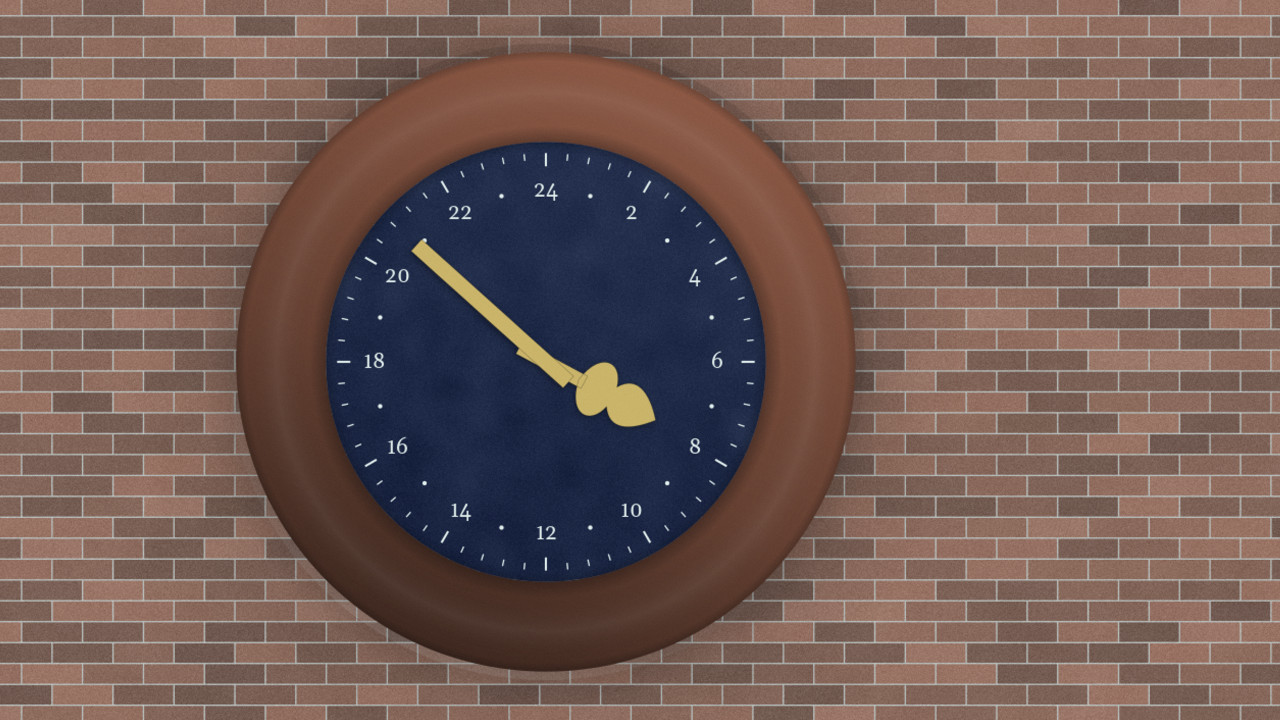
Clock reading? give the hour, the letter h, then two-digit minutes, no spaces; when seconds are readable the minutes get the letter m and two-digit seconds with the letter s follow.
7h52
